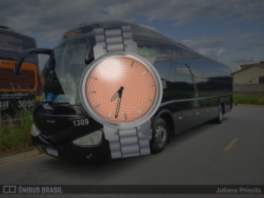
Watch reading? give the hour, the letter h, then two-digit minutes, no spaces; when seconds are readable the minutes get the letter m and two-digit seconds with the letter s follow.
7h33
